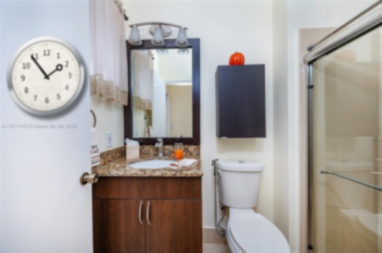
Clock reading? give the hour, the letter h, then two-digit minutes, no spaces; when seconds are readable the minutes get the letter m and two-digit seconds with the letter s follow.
1h54
